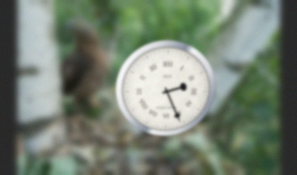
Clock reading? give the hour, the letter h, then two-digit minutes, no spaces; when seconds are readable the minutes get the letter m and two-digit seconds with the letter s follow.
2h26
